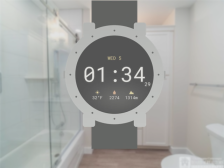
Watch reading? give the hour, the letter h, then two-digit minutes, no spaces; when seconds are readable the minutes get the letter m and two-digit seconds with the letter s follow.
1h34
